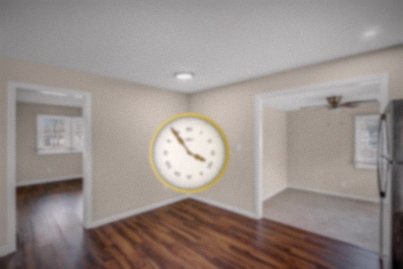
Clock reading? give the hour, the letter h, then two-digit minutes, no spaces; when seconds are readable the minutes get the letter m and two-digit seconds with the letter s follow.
3h54
